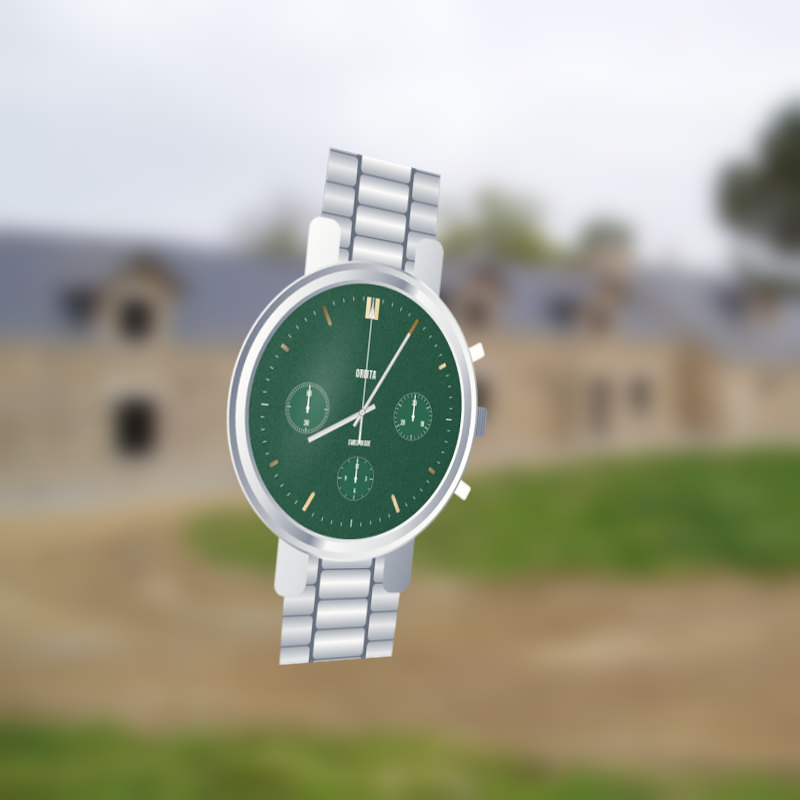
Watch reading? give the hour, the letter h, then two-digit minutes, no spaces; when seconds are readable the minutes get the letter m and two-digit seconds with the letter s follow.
8h05
